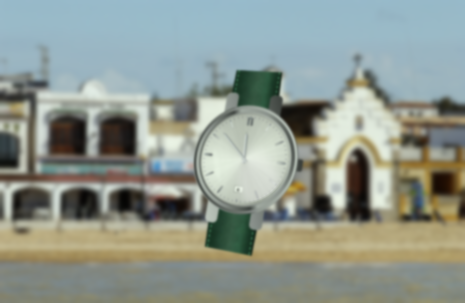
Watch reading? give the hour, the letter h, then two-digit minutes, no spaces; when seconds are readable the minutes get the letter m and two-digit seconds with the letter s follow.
11h52
